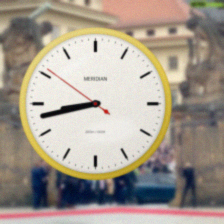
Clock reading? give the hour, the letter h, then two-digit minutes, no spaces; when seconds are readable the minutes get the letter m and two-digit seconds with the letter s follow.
8h42m51s
